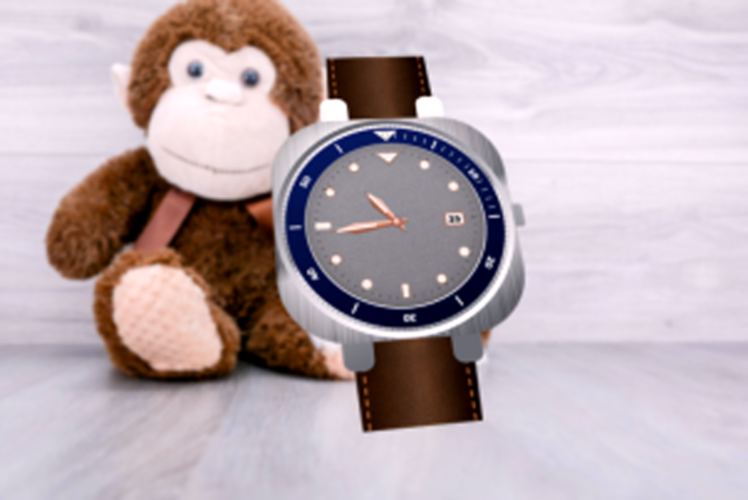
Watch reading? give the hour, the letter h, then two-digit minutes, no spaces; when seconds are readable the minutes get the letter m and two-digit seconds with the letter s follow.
10h44
